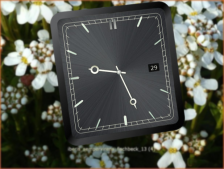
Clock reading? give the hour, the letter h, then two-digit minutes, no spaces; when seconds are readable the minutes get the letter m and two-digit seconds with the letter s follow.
9h27
